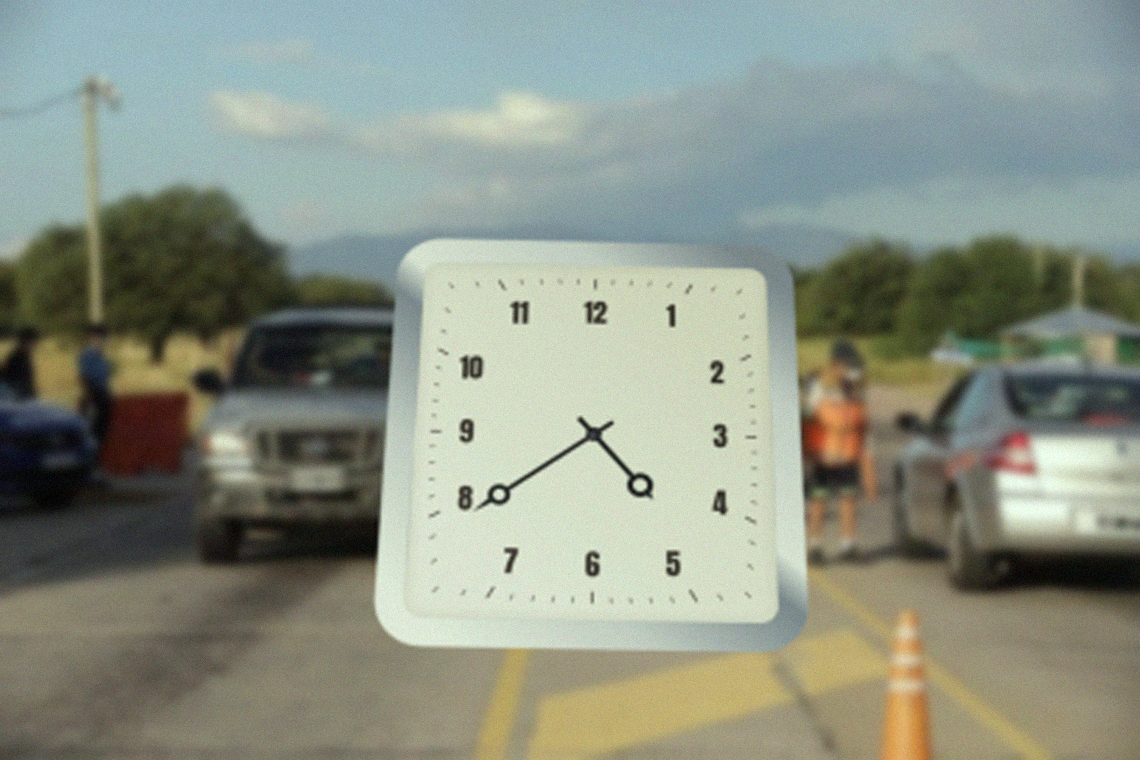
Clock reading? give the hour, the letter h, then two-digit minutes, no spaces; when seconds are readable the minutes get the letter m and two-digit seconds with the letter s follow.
4h39
